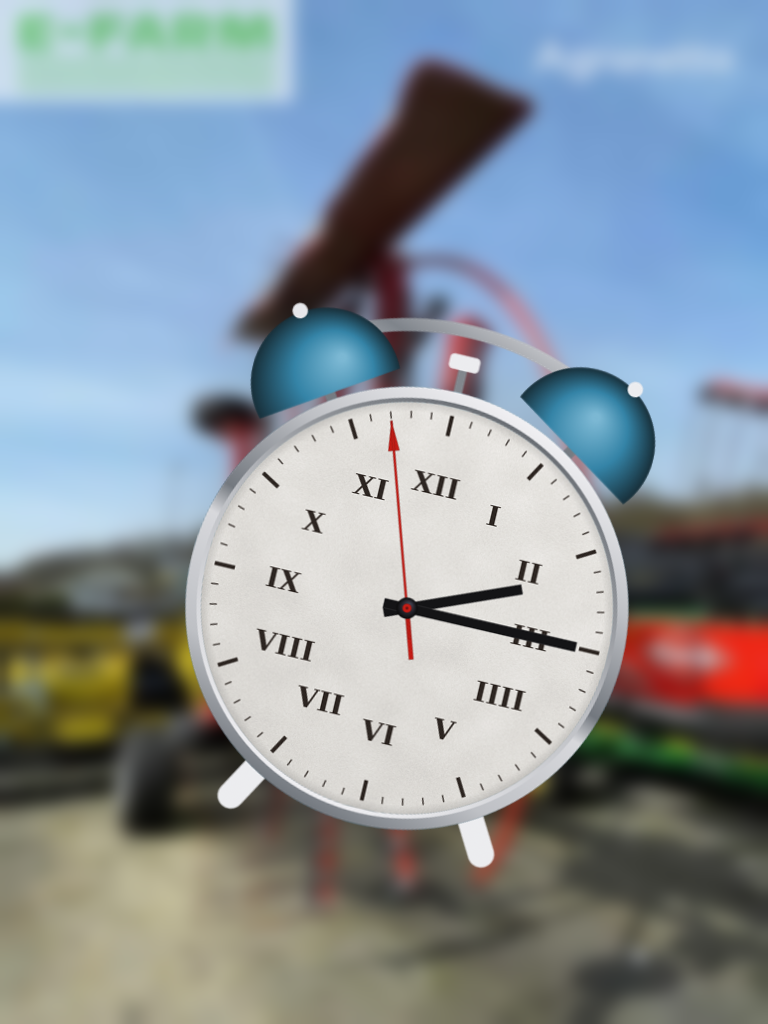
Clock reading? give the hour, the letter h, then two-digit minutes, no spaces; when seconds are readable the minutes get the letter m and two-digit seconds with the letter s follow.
2h14m57s
